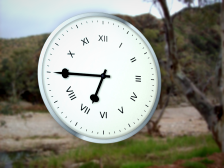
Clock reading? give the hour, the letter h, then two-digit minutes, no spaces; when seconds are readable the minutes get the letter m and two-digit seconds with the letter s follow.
6h45
